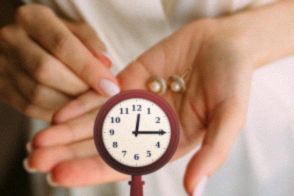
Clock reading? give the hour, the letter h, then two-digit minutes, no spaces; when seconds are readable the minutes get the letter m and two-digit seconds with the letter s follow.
12h15
